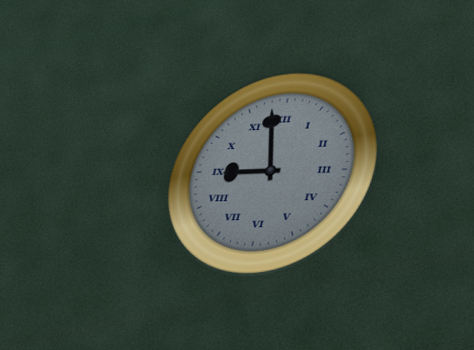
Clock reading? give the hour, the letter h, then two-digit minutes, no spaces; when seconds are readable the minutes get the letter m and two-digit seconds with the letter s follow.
8h58
